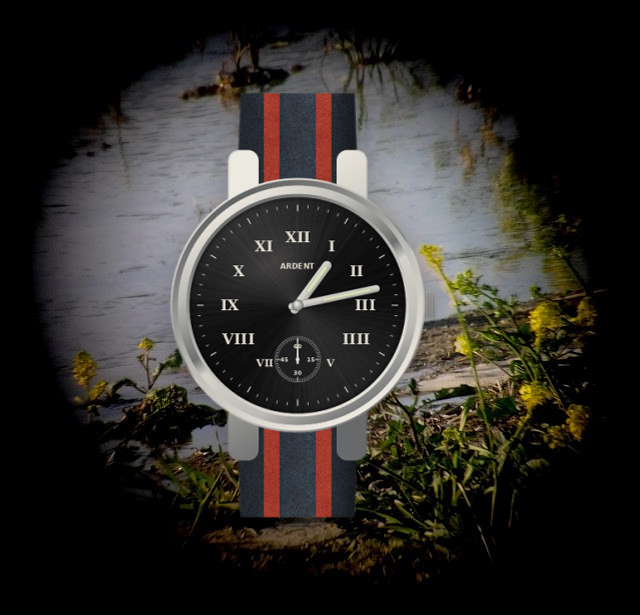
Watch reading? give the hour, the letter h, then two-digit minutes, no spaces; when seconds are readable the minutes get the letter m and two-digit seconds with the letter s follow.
1h13
